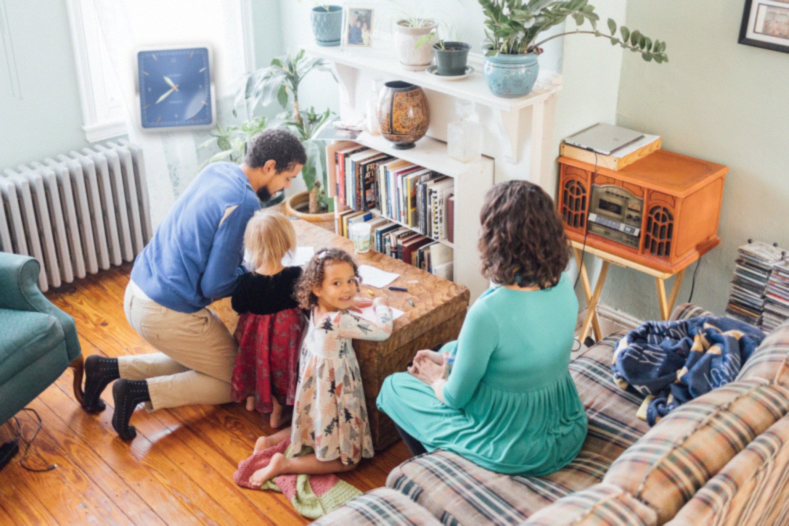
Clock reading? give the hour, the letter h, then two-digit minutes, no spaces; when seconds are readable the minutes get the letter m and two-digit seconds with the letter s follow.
10h39
